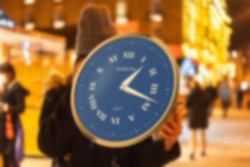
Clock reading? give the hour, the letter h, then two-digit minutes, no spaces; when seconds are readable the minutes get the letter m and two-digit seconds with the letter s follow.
1h18
